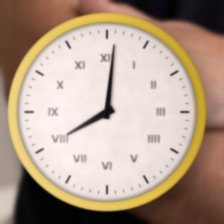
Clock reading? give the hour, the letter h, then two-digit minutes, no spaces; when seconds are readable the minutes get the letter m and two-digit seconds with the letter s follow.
8h01
